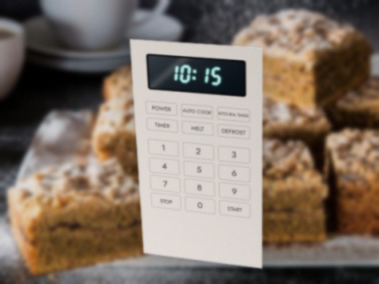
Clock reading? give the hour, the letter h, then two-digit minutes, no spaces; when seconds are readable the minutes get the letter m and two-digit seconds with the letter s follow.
10h15
